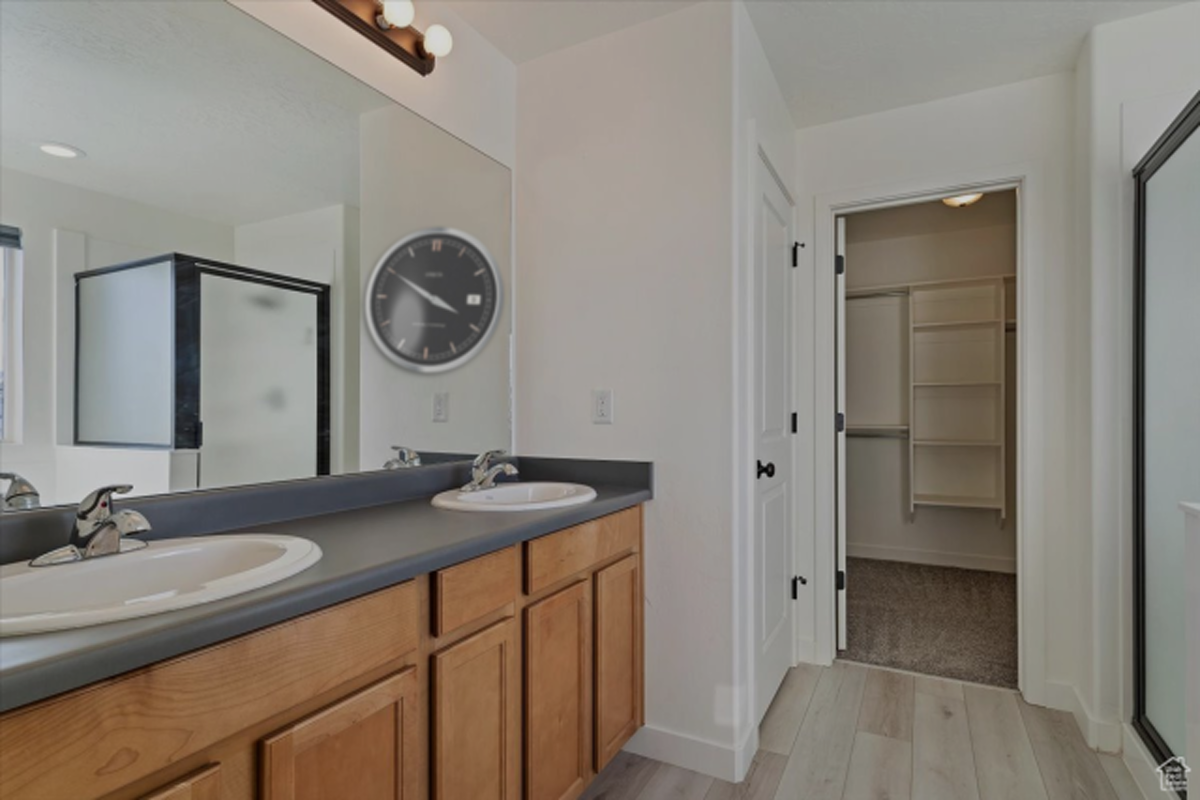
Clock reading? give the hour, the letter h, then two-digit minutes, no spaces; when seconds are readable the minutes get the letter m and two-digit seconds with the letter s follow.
3h50
